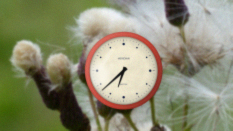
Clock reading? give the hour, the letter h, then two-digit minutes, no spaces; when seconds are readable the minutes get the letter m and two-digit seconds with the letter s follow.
6h38
